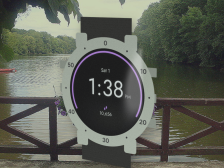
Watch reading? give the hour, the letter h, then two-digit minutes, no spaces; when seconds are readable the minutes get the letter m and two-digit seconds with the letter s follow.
1h38
